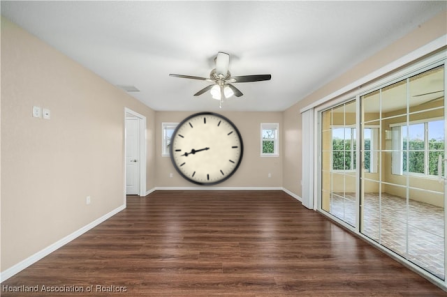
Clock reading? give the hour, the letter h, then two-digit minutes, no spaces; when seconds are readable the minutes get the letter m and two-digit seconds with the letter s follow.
8h43
